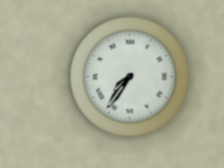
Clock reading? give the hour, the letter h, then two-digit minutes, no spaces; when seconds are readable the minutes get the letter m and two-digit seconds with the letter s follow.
7h36
